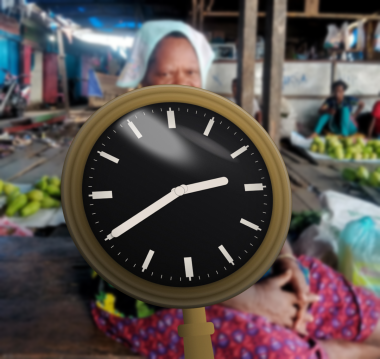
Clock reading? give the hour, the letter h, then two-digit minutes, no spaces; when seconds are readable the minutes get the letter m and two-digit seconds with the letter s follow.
2h40
